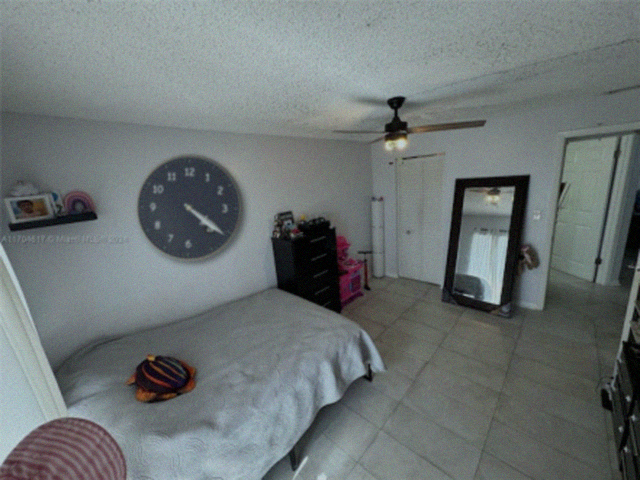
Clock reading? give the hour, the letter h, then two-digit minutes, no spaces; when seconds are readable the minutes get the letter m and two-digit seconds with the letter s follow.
4h21
